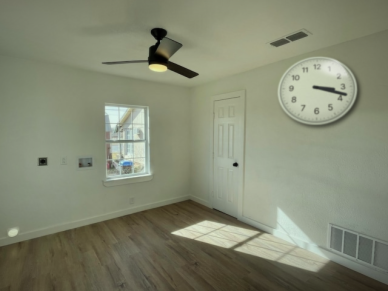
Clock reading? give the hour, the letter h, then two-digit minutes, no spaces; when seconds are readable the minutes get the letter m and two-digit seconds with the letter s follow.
3h18
